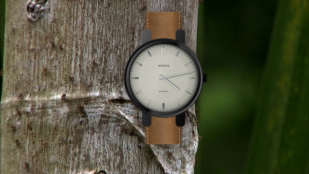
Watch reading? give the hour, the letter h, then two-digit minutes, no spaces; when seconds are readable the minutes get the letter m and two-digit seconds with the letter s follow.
4h13
